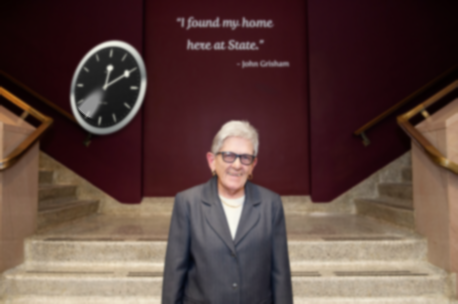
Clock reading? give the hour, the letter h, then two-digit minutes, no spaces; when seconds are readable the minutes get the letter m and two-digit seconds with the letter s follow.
12h10
